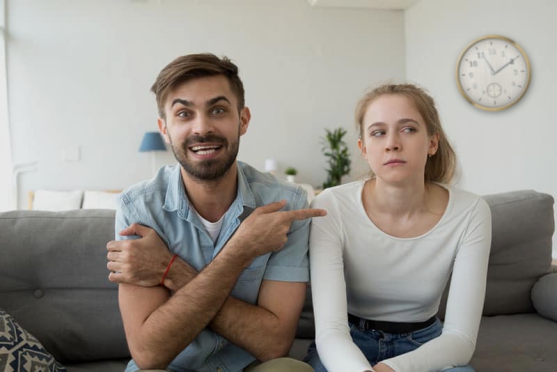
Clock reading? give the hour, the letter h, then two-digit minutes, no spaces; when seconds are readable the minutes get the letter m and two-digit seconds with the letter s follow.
11h10
